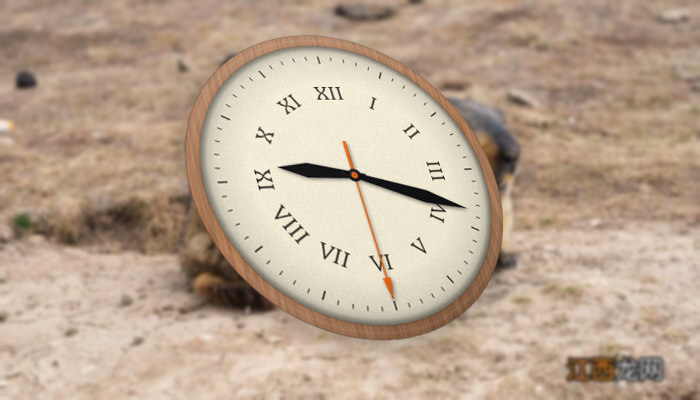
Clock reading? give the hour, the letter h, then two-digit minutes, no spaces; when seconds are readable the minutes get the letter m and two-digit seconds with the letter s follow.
9h18m30s
